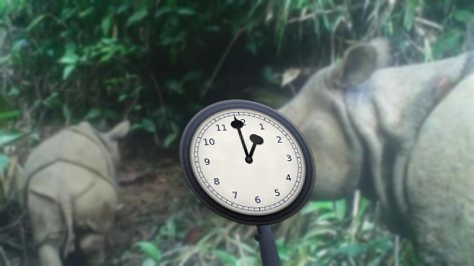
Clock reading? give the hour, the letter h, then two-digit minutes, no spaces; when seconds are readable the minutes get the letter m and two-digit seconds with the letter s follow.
12h59
